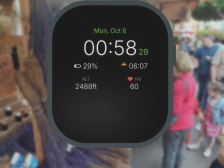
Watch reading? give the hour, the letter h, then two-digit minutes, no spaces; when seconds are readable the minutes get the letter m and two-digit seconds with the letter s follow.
0h58m29s
